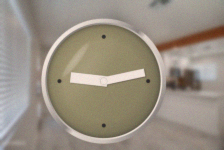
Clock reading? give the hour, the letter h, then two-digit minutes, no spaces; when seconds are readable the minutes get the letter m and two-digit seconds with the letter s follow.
9h13
